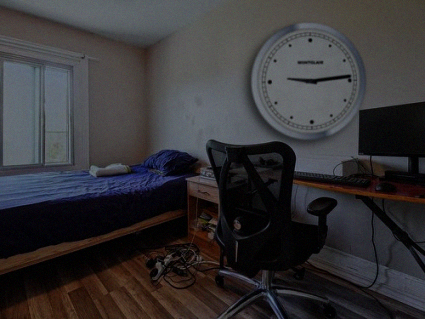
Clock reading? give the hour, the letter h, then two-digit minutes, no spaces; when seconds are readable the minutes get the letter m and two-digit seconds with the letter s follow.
9h14
